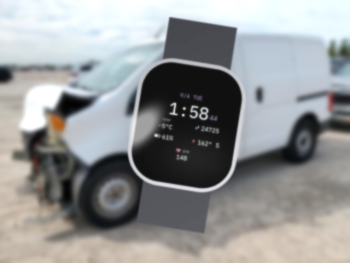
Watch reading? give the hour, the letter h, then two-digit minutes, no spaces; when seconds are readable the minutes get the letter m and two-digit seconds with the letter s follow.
1h58
